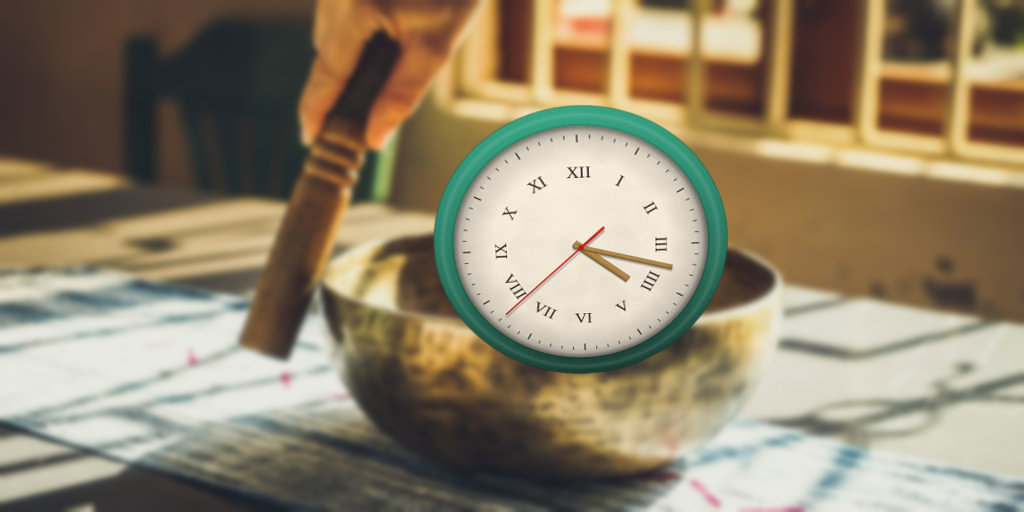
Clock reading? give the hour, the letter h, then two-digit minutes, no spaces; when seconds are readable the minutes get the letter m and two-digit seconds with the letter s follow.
4h17m38s
